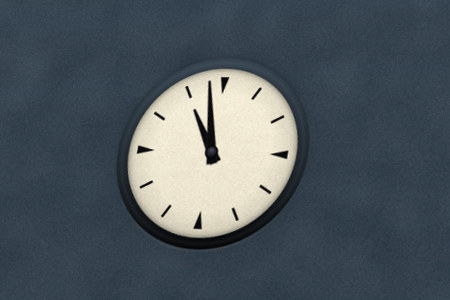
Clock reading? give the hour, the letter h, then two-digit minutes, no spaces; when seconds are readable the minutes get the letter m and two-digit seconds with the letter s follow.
10h58
